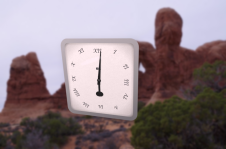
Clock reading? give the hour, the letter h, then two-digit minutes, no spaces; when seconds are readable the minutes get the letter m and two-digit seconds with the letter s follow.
6h01
